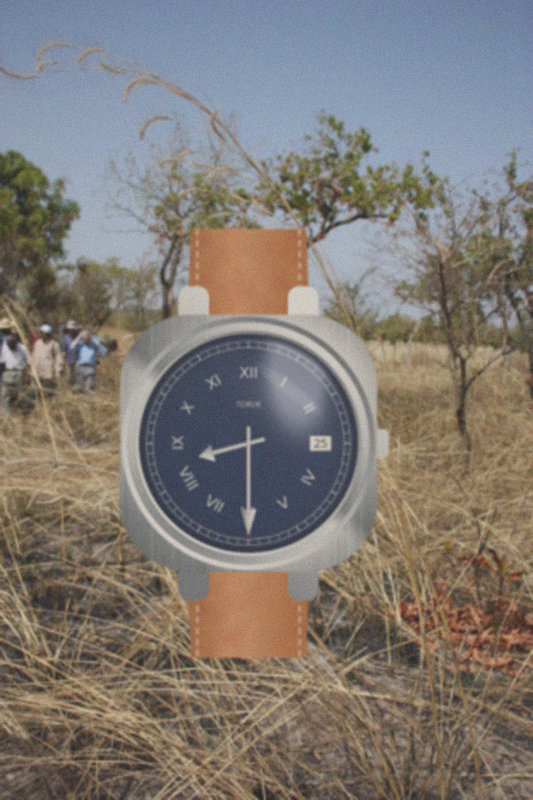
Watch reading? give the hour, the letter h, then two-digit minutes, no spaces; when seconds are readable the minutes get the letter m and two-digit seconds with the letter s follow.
8h30
